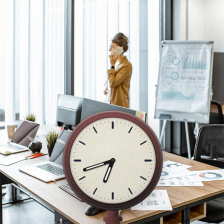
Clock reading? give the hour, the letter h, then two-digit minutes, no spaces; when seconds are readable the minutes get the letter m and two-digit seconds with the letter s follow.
6h42
